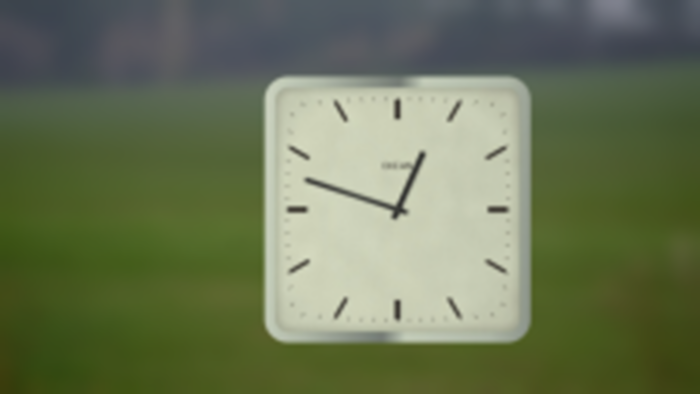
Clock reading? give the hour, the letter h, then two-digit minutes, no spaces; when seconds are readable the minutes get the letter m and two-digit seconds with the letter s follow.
12h48
